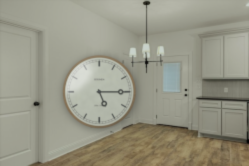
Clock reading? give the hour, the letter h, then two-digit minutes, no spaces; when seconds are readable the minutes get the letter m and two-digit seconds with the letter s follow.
5h15
